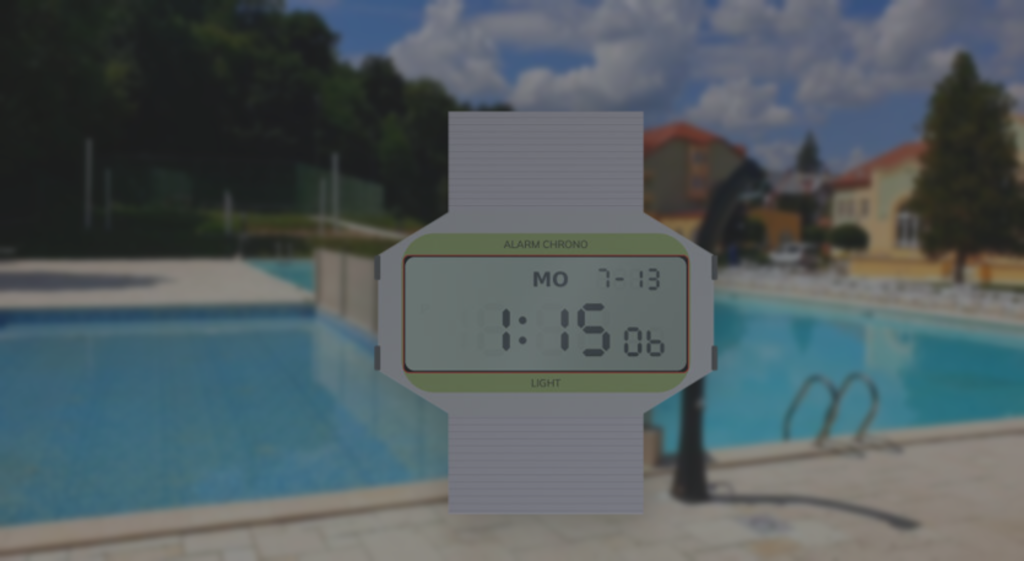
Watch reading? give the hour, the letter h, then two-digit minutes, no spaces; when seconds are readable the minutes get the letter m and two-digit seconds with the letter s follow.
1h15m06s
